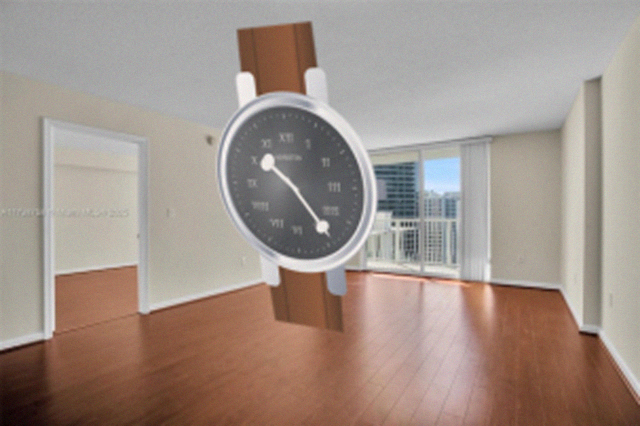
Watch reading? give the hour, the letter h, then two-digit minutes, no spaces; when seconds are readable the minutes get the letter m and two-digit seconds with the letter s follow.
10h24
